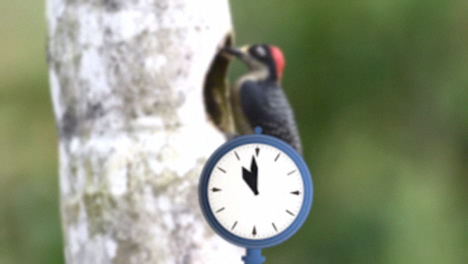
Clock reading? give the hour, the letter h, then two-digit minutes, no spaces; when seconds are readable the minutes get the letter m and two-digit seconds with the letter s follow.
10h59
